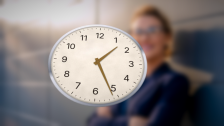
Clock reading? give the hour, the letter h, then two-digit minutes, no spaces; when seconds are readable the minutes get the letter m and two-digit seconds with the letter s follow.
1h26
